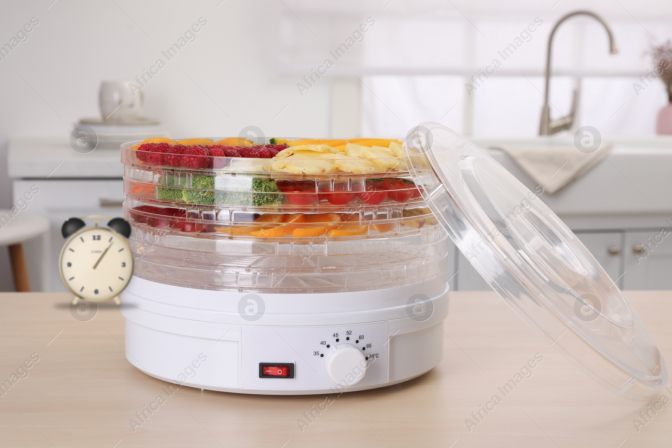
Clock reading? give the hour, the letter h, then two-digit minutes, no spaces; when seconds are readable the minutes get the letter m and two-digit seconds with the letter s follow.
1h06
